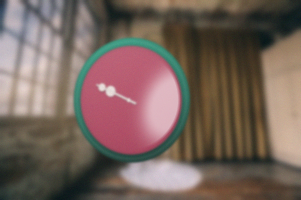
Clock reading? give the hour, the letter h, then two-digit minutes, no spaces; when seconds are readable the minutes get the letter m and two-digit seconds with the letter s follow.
9h49
